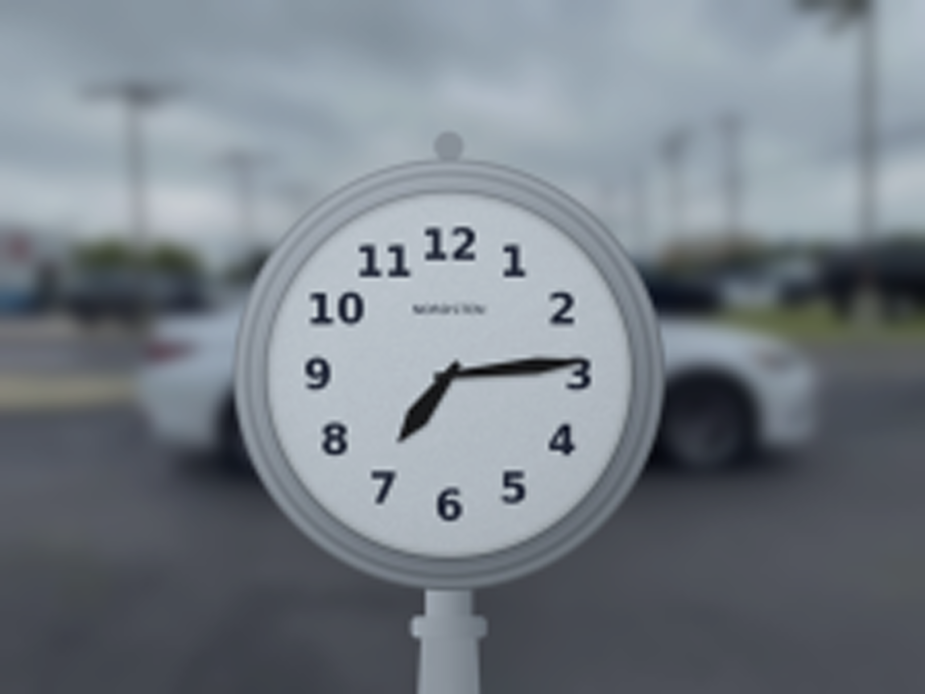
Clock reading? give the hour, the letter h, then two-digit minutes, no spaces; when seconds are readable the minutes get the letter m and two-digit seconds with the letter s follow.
7h14
